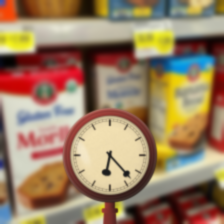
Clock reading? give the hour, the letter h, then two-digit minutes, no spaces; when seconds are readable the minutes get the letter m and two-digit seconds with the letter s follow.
6h23
